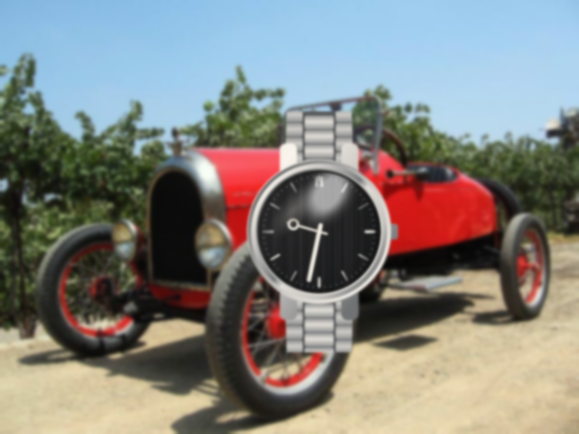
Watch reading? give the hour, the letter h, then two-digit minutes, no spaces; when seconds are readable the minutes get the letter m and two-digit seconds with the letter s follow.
9h32
